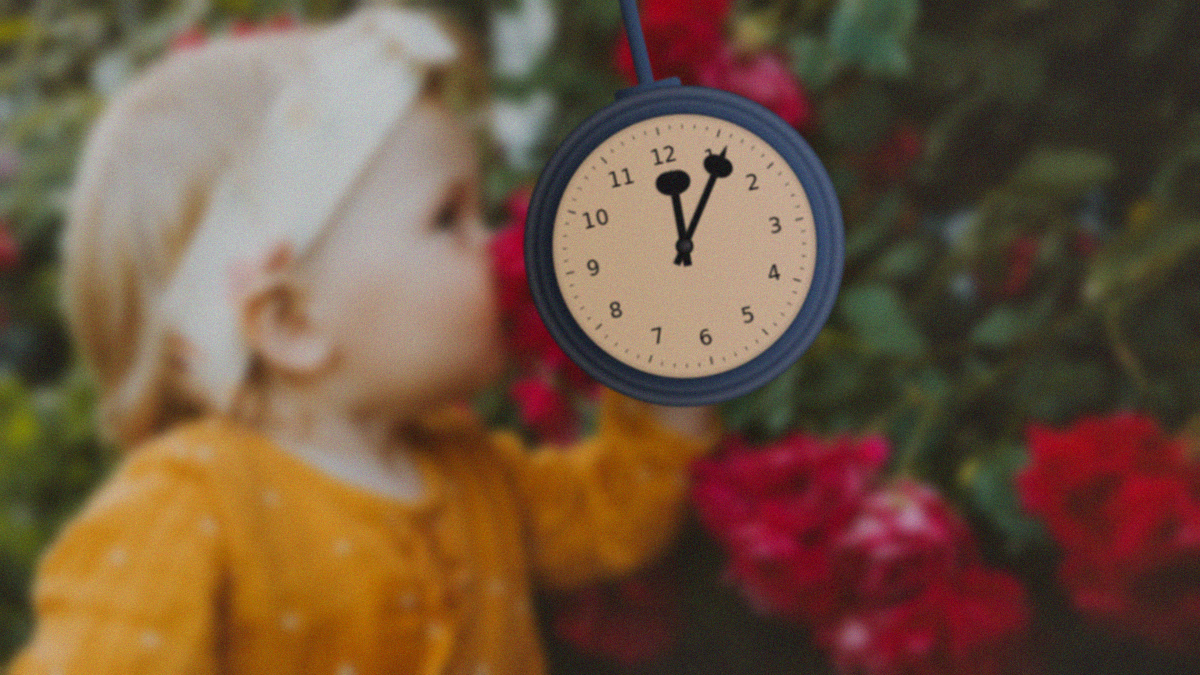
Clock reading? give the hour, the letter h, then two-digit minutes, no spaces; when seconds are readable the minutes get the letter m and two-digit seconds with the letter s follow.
12h06
